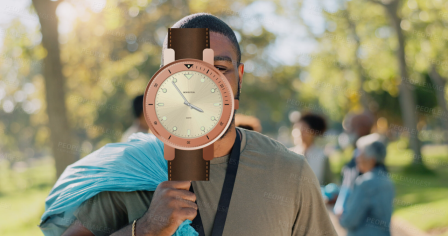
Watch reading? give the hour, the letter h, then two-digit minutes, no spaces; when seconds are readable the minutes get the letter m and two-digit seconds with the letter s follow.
3h54
